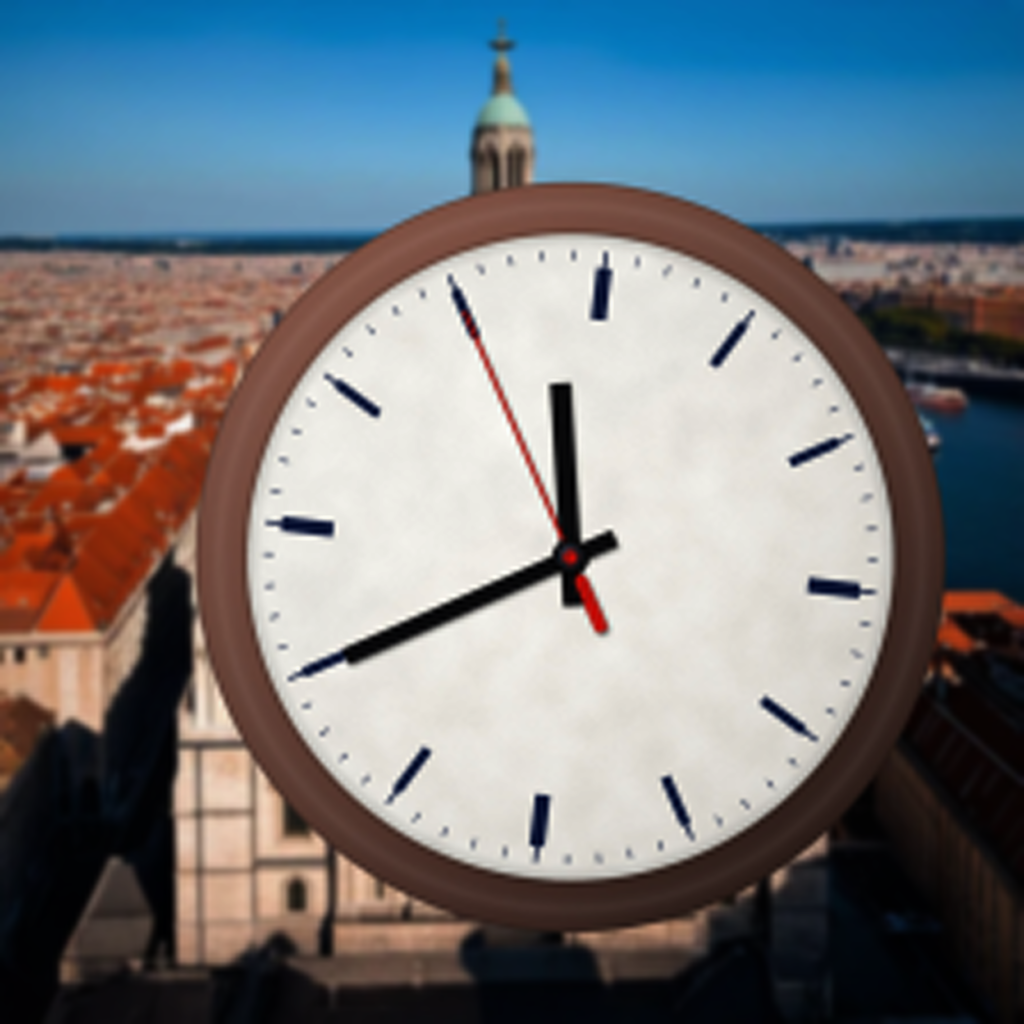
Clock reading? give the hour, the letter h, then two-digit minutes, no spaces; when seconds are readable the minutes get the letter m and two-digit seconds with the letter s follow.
11h39m55s
